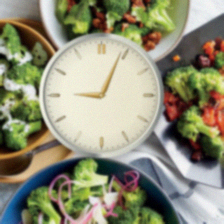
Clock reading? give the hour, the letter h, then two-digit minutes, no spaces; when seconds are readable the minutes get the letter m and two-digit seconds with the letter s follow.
9h04
